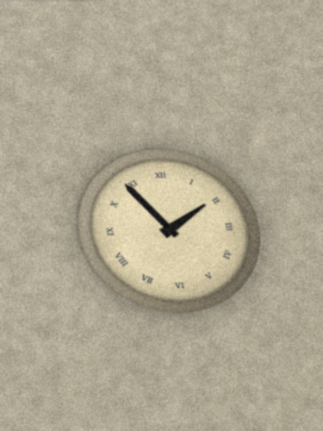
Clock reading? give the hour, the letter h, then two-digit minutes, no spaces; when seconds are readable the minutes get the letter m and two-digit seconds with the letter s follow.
1h54
